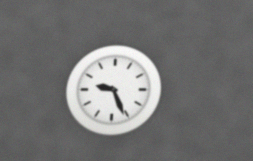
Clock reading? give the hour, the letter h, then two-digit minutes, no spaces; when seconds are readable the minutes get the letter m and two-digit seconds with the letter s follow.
9h26
